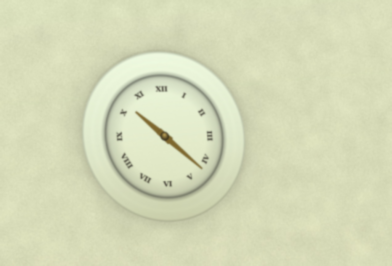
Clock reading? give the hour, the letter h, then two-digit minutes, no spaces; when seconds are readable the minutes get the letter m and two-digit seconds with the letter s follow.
10h22
